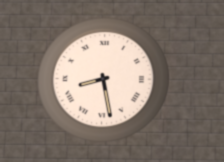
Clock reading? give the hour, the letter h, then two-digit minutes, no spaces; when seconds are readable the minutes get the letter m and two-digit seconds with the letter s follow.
8h28
